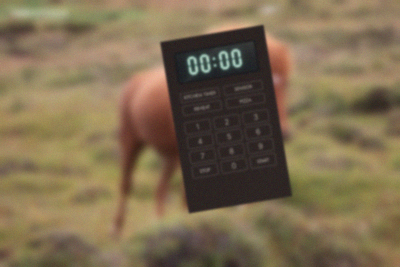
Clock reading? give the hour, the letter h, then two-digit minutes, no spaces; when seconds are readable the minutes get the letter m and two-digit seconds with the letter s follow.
0h00
